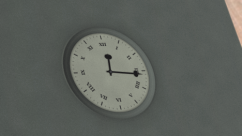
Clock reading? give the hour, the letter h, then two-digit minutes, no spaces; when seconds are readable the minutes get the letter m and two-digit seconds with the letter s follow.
12h16
